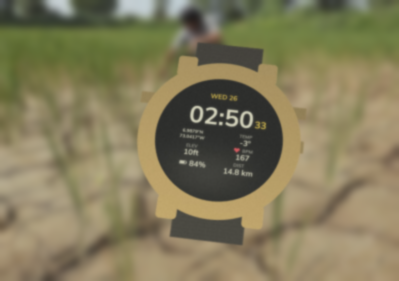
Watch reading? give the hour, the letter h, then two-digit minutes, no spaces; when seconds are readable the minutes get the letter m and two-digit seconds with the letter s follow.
2h50m33s
